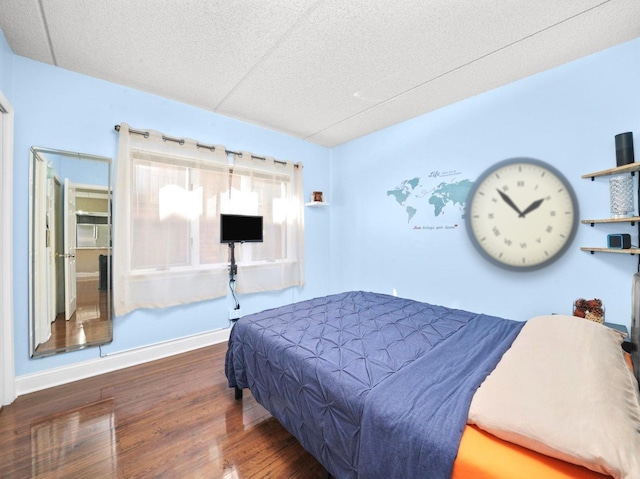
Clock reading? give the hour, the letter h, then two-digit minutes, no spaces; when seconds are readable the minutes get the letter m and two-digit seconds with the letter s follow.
1h53
